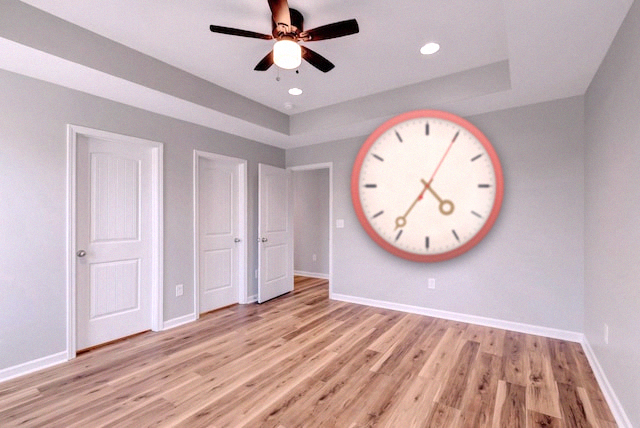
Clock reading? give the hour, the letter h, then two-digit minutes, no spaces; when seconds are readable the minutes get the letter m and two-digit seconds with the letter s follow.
4h36m05s
